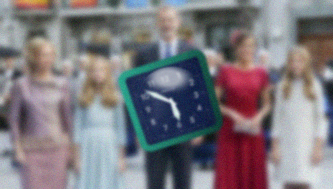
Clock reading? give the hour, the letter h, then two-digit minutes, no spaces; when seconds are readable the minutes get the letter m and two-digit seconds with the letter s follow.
5h52
